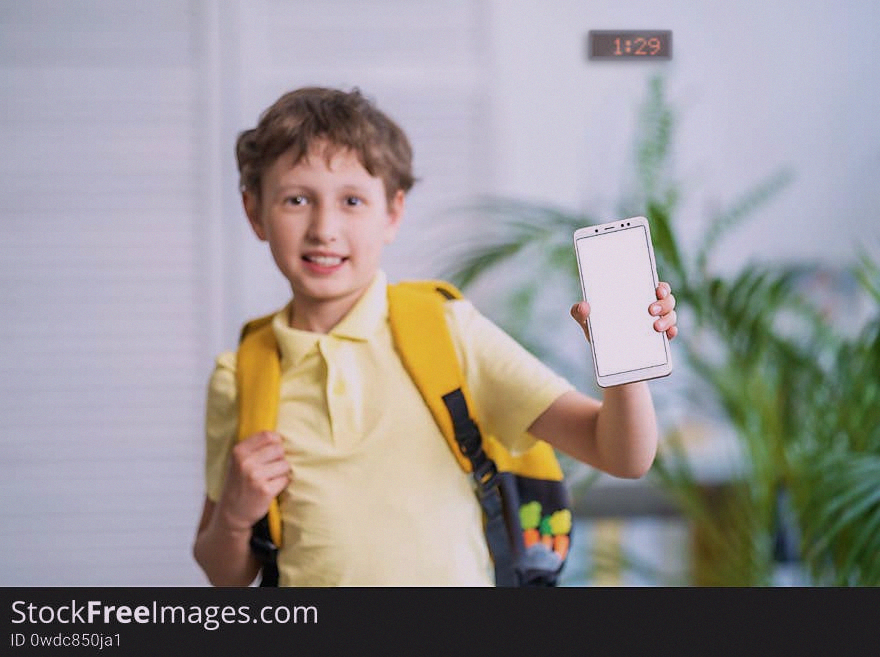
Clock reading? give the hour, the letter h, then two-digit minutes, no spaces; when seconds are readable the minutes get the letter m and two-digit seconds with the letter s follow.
1h29
